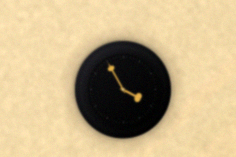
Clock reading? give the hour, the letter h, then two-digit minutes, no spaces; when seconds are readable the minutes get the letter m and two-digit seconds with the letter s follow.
3h55
